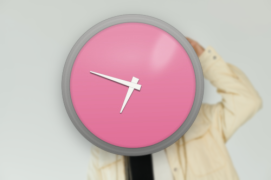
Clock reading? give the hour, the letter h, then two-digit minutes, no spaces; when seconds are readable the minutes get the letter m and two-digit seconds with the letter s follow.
6h48
